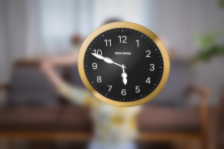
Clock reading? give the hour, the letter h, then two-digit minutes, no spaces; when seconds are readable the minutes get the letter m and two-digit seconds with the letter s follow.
5h49
